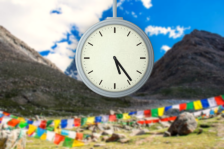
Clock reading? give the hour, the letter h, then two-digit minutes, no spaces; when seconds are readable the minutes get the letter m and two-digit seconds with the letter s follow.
5h24
